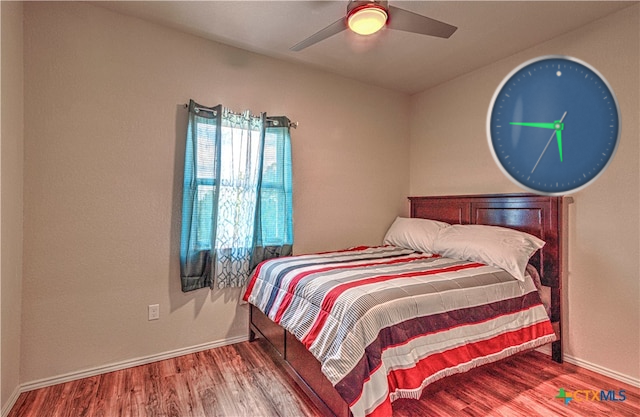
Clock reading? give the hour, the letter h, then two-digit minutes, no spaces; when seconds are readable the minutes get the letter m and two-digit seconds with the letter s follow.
5h45m35s
